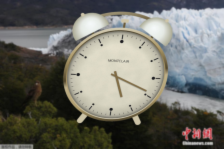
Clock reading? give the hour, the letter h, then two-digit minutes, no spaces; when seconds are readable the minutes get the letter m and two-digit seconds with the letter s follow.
5h19
